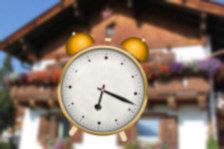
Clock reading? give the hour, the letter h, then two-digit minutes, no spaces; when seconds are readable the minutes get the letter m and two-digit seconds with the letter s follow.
6h18
